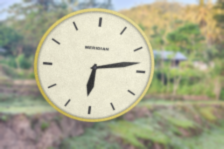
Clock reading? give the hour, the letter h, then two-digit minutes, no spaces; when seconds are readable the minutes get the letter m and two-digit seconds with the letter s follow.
6h13
